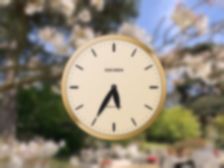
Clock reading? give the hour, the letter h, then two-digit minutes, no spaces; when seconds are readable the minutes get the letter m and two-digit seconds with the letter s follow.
5h35
